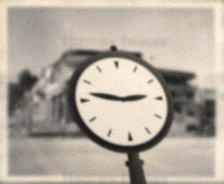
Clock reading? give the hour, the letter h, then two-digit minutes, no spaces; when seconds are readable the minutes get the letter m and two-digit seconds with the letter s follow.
2h47
